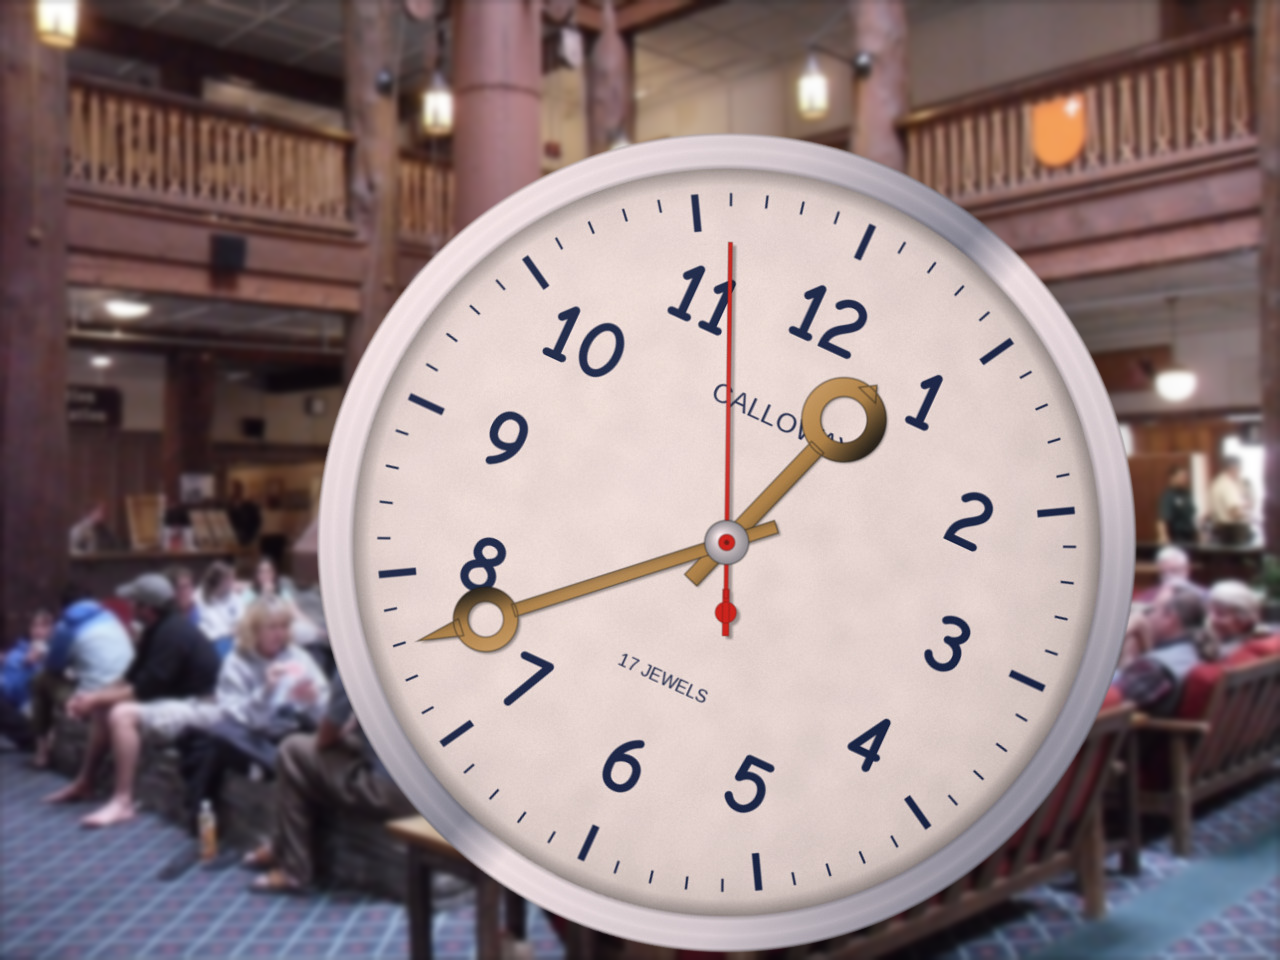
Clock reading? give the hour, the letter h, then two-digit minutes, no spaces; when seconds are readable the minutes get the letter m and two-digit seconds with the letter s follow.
12h37m56s
